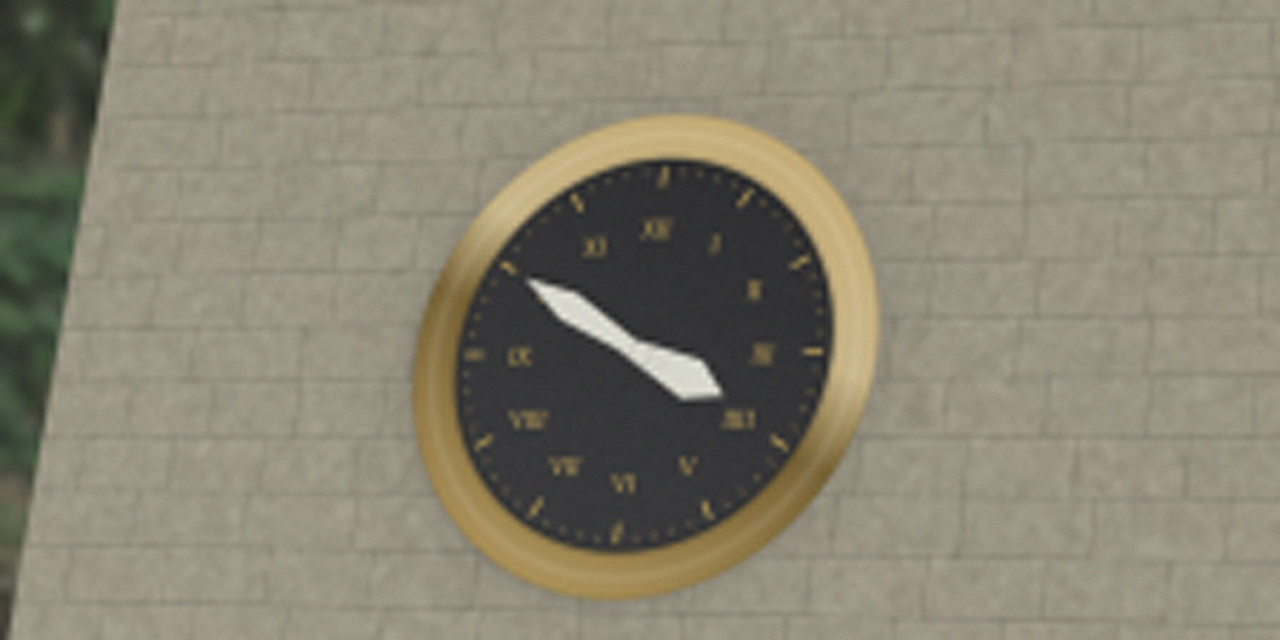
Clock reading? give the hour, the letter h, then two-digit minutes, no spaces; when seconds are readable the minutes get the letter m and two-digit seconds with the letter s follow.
3h50
